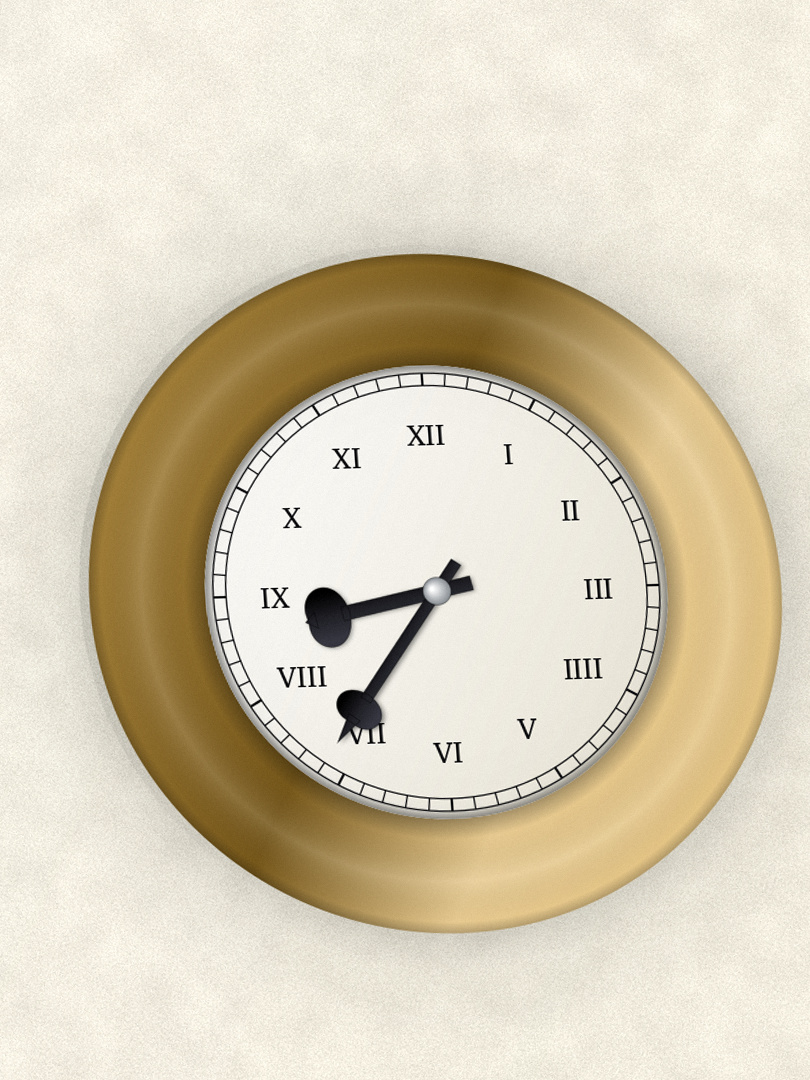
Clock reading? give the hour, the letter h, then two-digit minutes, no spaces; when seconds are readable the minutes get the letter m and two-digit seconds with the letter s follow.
8h36
